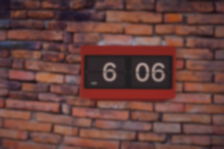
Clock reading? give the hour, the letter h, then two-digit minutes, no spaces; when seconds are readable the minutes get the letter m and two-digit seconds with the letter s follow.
6h06
